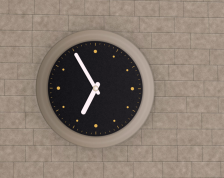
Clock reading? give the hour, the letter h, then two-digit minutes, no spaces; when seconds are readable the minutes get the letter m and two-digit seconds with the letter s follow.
6h55
